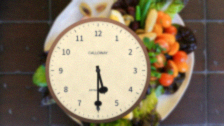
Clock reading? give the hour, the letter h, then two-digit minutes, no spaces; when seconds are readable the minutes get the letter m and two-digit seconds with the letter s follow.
5h30
